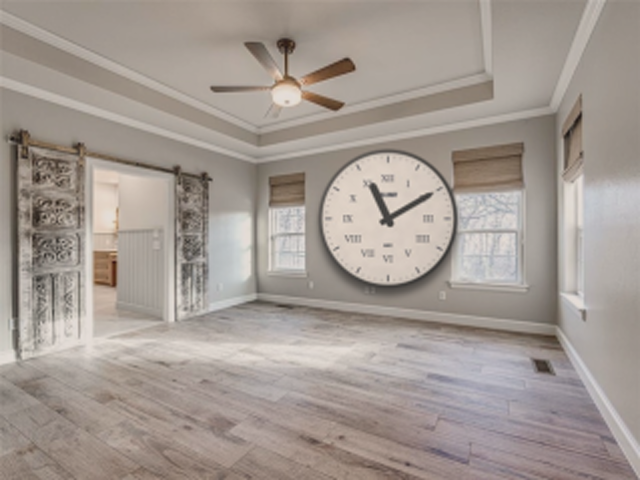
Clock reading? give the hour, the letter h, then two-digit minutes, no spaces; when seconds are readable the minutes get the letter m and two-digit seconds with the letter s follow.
11h10
